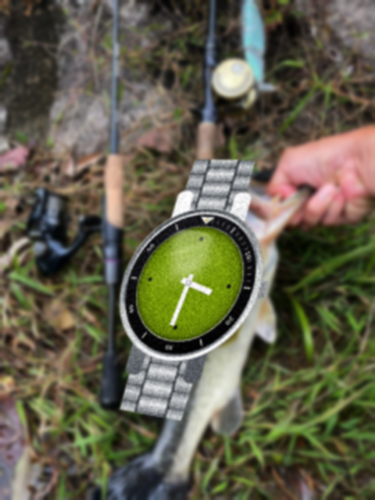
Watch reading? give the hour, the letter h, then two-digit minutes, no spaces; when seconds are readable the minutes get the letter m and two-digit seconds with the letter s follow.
3h31
